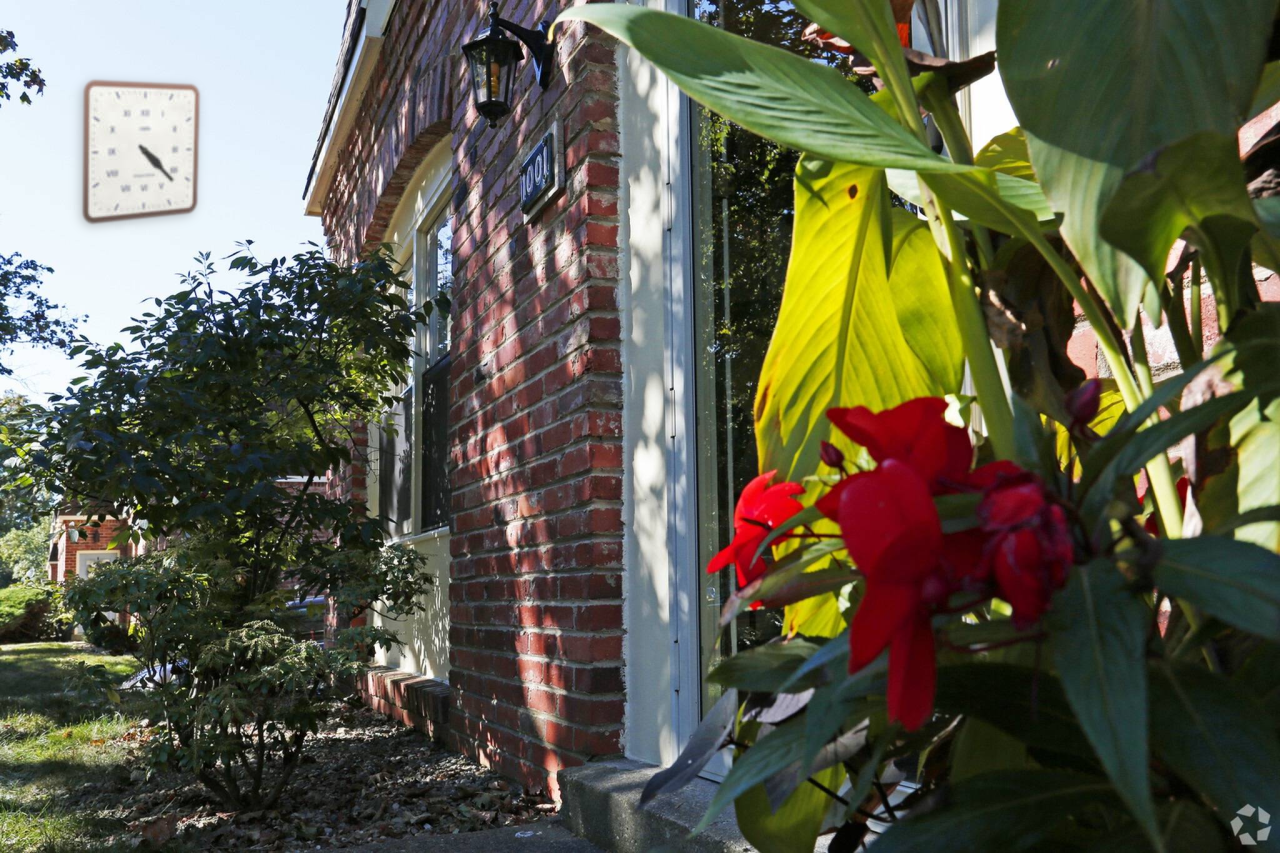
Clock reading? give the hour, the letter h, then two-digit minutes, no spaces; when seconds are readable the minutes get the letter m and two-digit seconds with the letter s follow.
4h22
